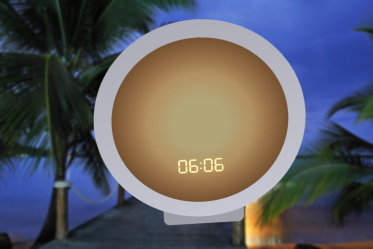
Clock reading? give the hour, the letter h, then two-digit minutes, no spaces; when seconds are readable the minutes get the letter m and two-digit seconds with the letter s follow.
6h06
